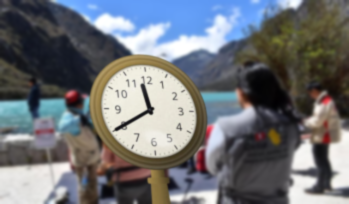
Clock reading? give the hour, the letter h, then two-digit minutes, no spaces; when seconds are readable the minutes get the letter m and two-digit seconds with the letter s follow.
11h40
